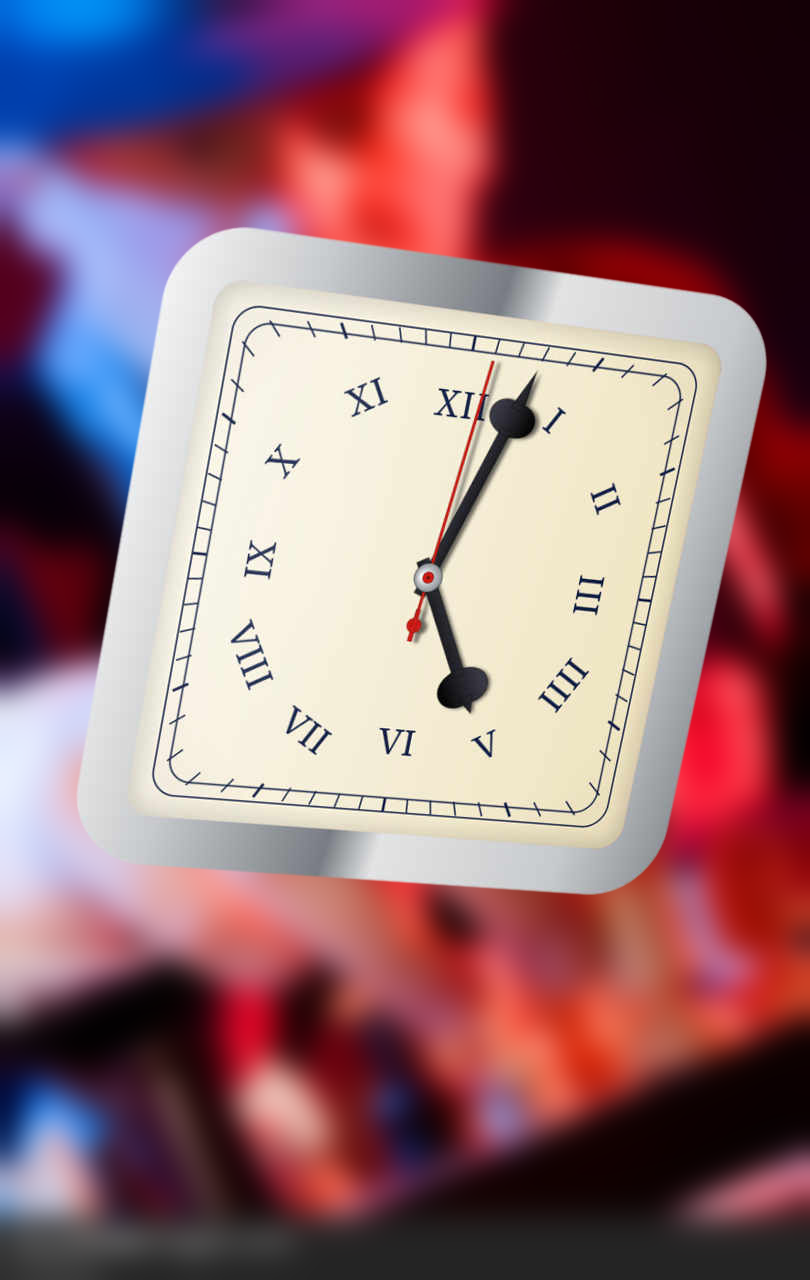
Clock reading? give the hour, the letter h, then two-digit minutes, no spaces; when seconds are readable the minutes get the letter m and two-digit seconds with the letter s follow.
5h03m01s
